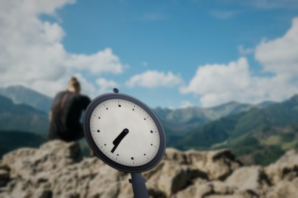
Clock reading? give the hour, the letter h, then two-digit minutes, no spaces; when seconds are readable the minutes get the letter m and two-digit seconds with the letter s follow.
7h37
